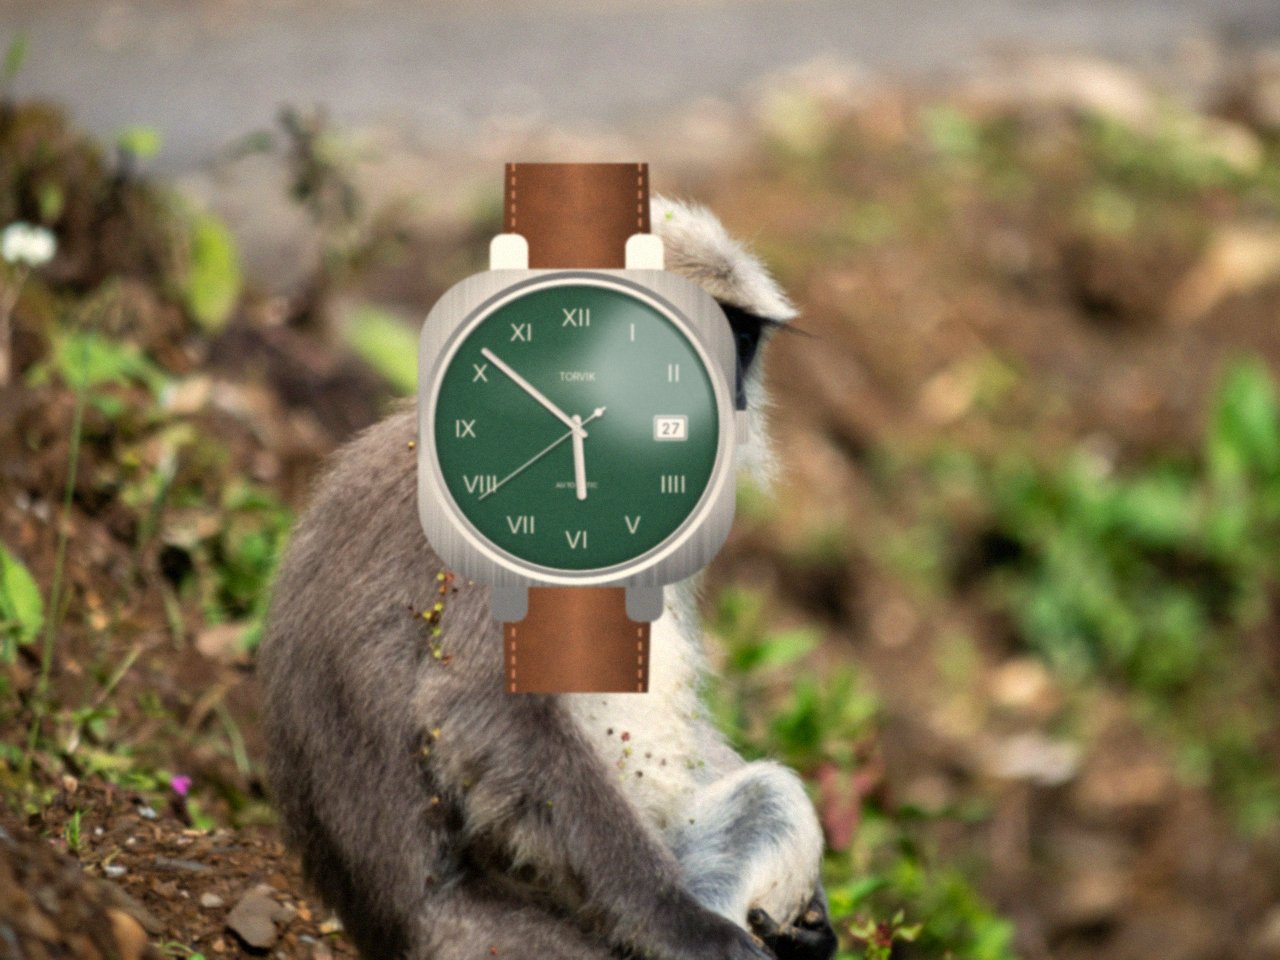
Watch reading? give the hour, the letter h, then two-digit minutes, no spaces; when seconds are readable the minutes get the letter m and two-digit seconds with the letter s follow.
5h51m39s
